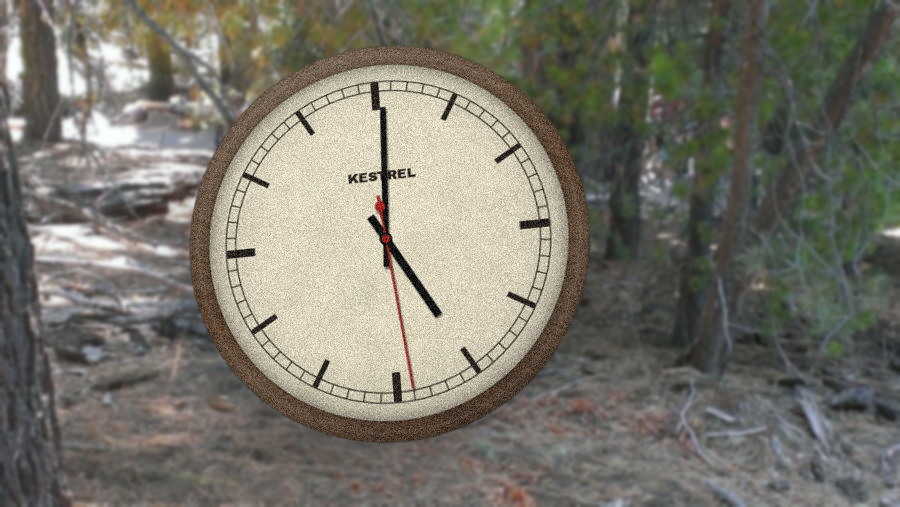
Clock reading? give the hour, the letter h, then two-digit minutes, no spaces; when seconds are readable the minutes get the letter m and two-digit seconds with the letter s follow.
5h00m29s
